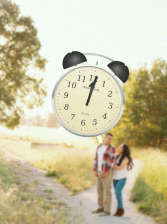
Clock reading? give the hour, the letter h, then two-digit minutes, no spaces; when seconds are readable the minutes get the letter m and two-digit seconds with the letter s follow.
12h01
